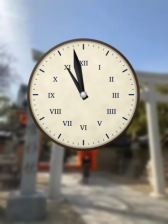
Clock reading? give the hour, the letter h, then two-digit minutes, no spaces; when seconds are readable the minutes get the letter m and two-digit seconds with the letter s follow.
10h58
